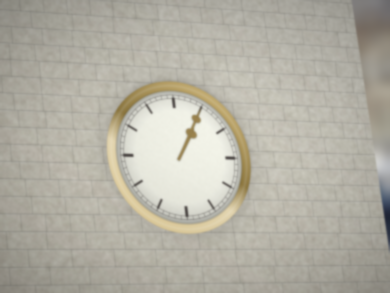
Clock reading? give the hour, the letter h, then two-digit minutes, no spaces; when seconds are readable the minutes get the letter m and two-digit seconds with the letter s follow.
1h05
